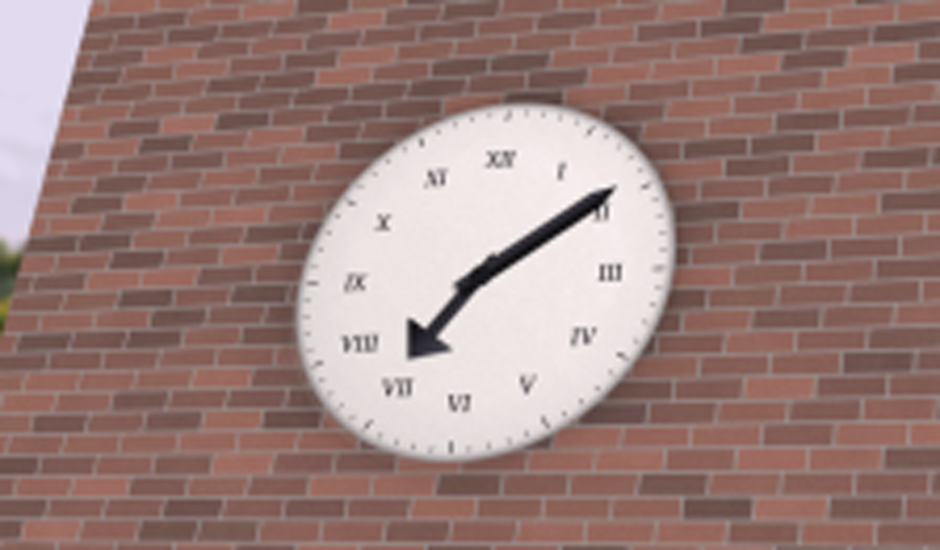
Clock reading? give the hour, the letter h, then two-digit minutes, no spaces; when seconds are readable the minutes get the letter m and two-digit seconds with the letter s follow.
7h09
